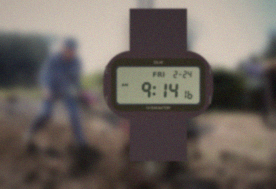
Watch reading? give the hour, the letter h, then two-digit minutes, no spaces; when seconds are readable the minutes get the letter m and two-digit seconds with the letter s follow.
9h14
